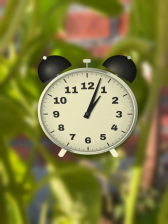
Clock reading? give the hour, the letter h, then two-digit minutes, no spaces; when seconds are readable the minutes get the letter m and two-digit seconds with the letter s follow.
1h03
